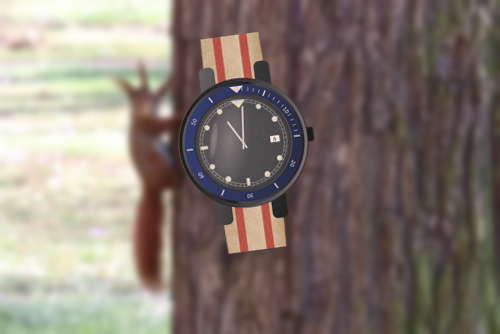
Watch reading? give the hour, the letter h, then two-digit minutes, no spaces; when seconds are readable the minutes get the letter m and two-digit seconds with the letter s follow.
11h01
